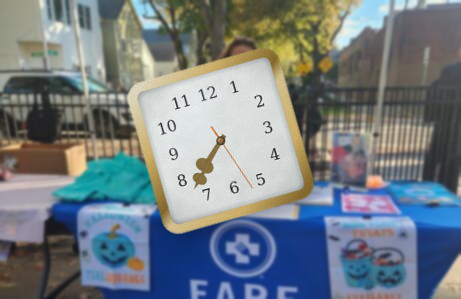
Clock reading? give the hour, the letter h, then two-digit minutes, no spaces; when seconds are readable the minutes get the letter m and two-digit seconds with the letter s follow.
7h37m27s
